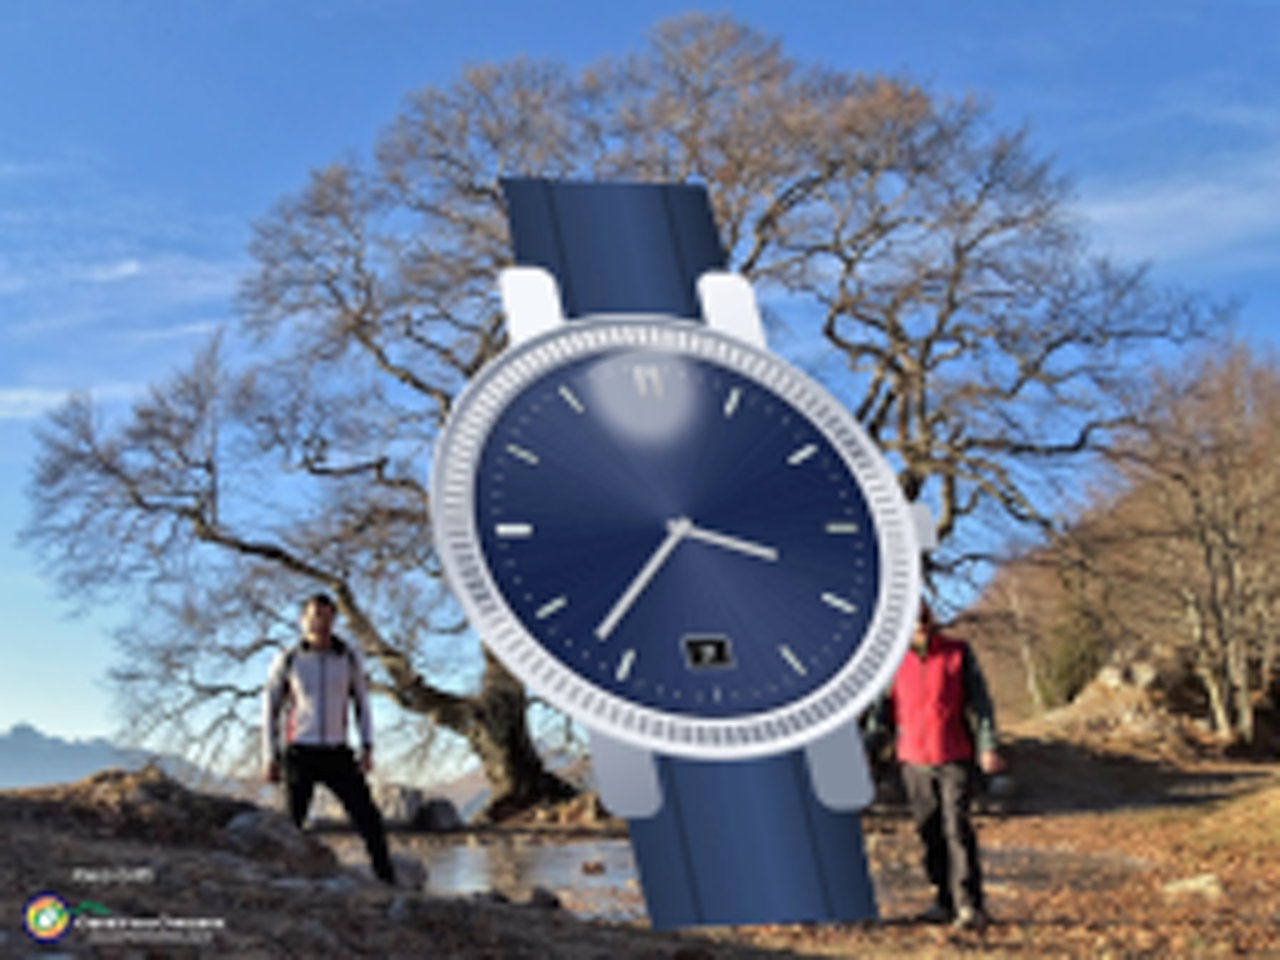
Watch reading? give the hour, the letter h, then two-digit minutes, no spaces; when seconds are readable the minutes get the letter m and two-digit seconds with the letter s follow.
3h37
